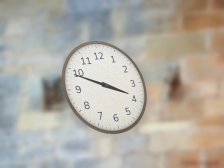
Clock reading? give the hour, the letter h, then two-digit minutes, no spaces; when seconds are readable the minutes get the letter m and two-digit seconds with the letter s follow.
3h49
